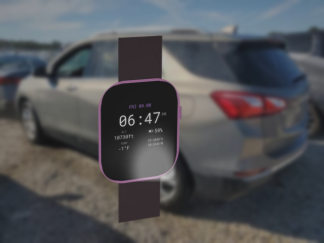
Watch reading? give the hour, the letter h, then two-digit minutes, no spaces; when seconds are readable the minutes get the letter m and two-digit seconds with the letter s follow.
6h47
